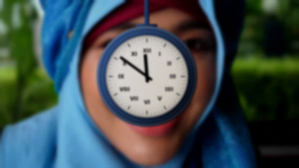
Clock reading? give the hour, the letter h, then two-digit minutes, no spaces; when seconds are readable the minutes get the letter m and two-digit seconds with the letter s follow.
11h51
